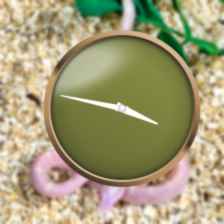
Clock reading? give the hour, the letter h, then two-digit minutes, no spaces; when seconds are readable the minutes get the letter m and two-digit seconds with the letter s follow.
3h47
